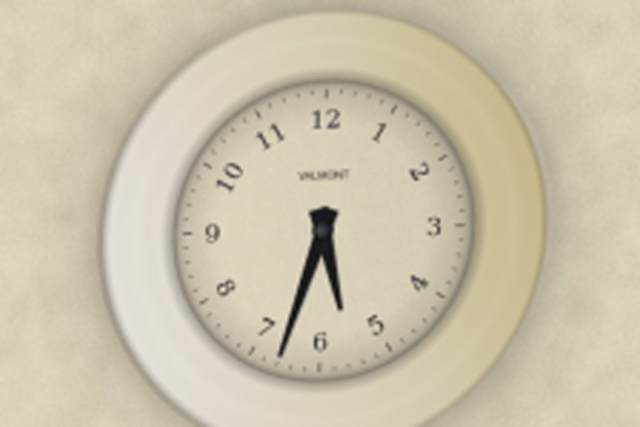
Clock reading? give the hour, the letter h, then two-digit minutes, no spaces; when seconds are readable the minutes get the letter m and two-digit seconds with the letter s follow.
5h33
